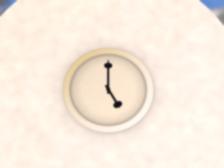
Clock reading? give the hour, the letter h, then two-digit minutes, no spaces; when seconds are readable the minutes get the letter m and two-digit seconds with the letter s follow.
5h00
